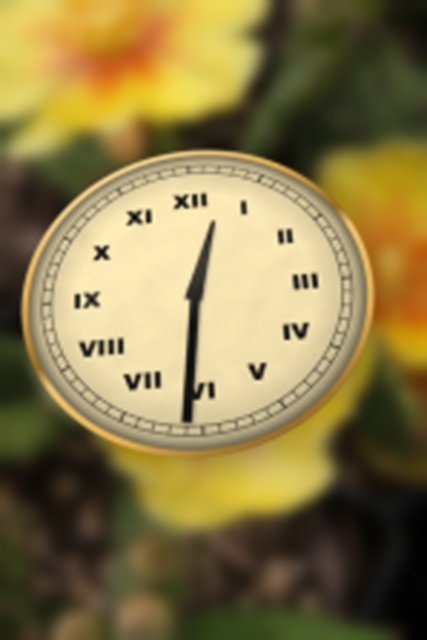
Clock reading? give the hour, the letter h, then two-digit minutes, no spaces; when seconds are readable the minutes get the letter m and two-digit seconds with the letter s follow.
12h31
